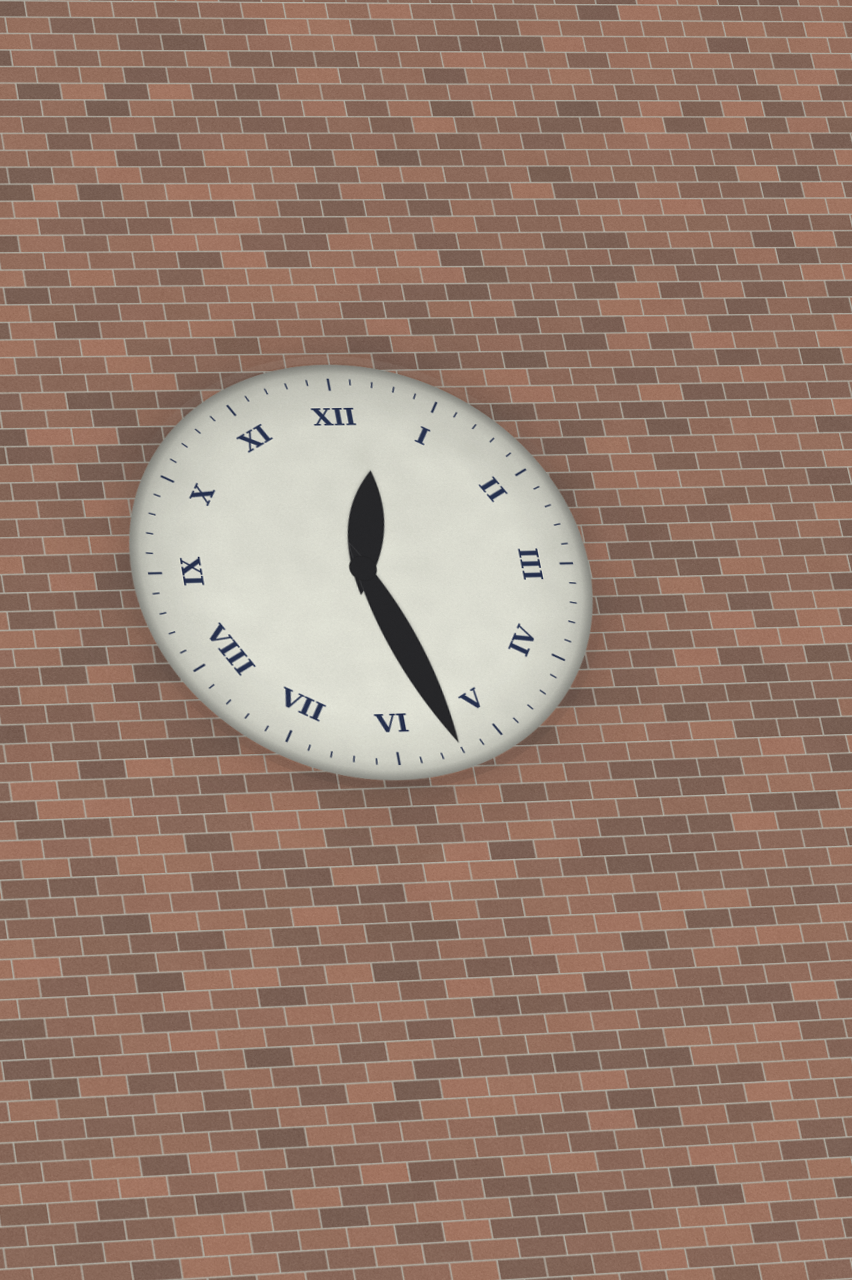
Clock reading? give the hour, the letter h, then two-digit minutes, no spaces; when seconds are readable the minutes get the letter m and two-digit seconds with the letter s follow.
12h27
